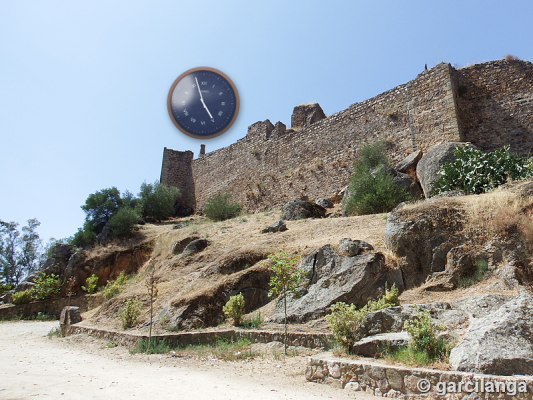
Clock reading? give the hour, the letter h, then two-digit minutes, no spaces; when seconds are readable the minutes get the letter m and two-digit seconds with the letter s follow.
4h57
